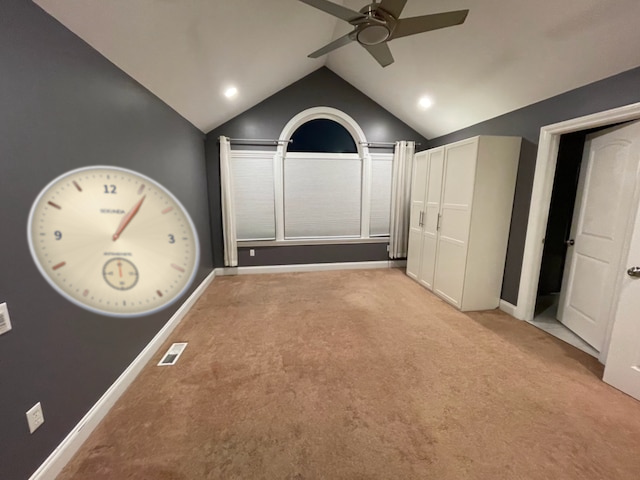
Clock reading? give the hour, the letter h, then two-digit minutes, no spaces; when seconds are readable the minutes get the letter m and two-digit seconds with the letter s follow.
1h06
